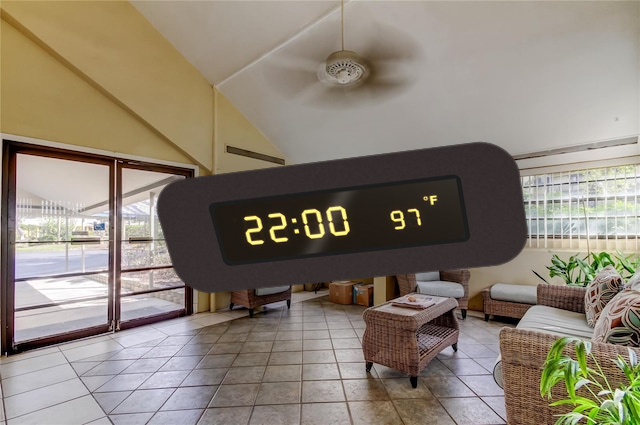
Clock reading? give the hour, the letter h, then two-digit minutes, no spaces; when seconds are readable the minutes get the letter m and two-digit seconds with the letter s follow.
22h00
